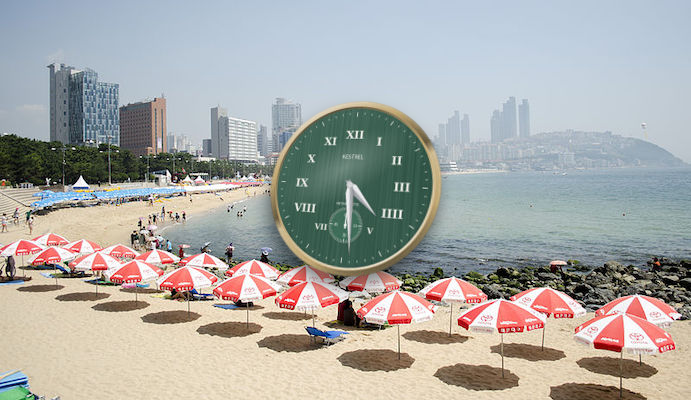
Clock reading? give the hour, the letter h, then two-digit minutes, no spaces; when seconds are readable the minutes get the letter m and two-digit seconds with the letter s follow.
4h29
